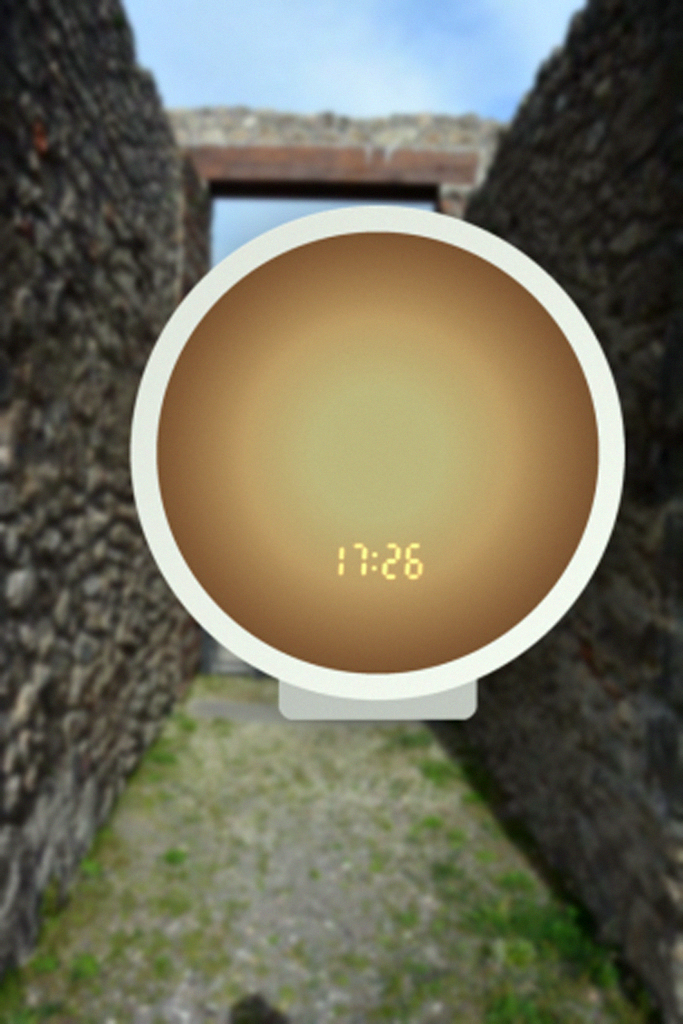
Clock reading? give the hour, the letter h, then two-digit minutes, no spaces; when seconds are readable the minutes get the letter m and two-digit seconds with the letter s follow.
17h26
